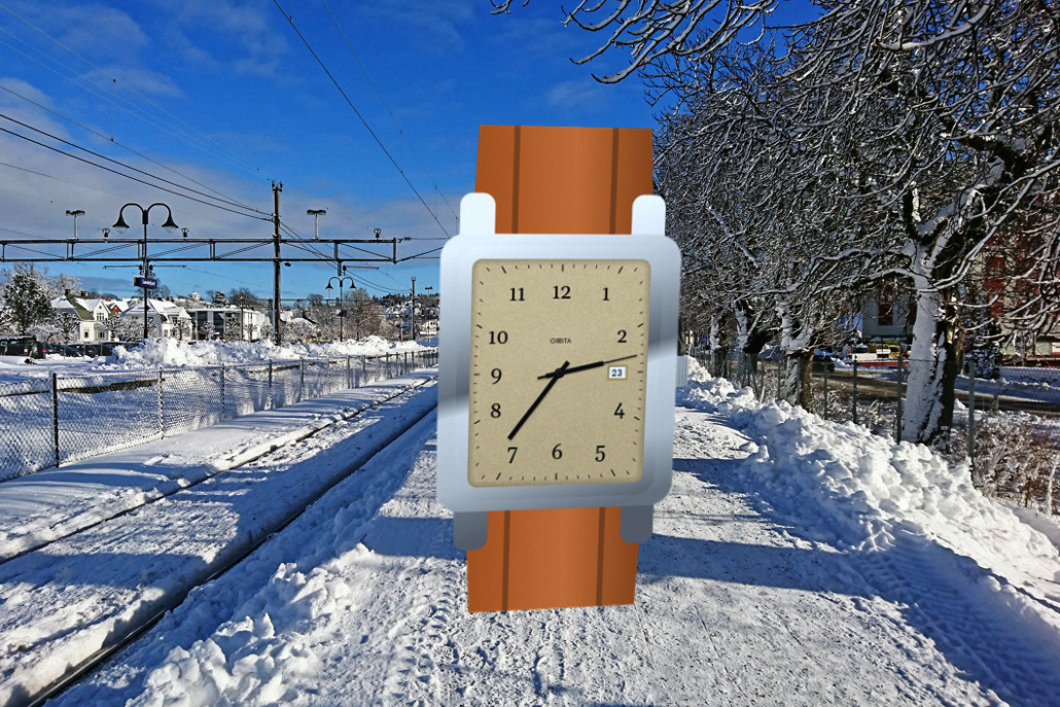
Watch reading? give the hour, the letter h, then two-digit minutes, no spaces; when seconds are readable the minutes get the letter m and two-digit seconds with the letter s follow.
2h36m13s
